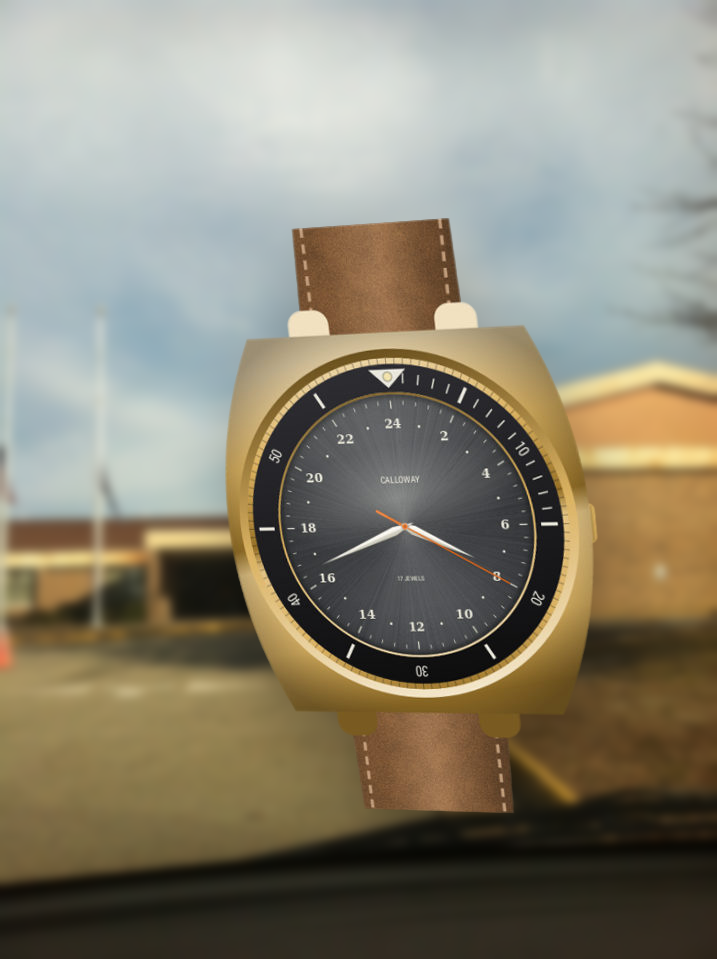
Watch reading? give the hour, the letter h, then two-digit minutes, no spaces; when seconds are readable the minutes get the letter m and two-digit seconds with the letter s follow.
7h41m20s
